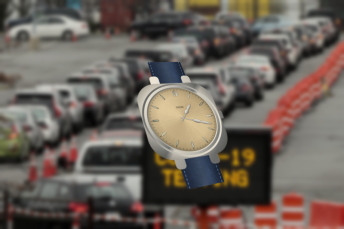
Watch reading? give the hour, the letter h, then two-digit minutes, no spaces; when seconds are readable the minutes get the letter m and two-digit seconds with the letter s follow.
1h18
